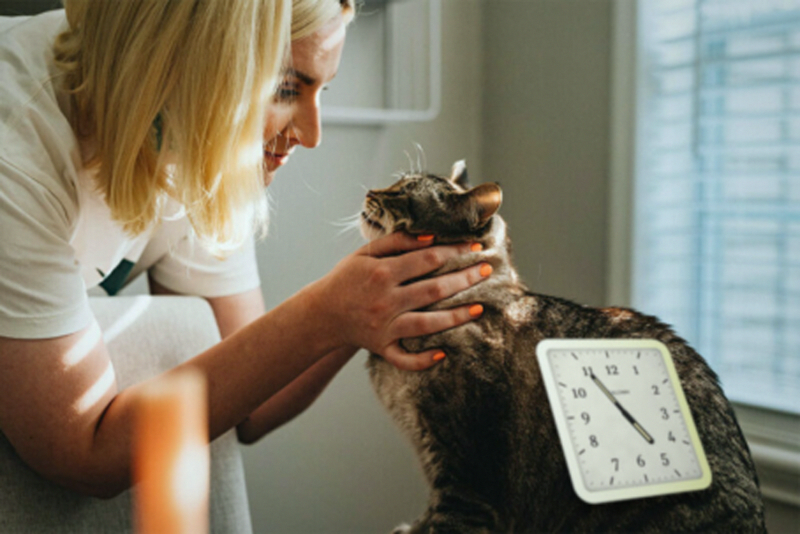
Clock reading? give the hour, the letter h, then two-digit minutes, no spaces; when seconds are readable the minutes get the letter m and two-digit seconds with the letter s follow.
4h55
